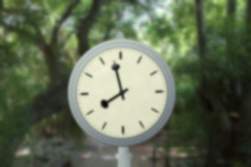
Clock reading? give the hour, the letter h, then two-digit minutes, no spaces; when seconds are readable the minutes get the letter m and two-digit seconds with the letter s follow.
7h58
